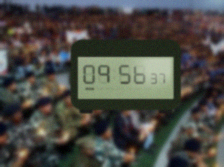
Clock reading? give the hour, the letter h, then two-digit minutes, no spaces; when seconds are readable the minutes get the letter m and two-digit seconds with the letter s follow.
9h56m37s
